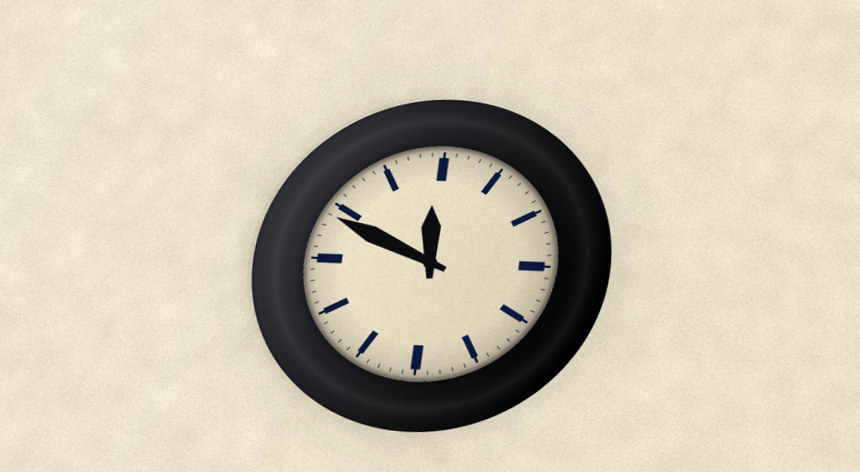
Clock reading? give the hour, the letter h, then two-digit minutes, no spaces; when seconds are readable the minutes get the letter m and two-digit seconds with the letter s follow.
11h49
